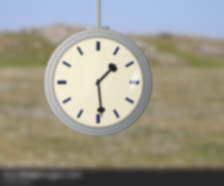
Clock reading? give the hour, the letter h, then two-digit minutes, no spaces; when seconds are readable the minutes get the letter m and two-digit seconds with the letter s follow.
1h29
